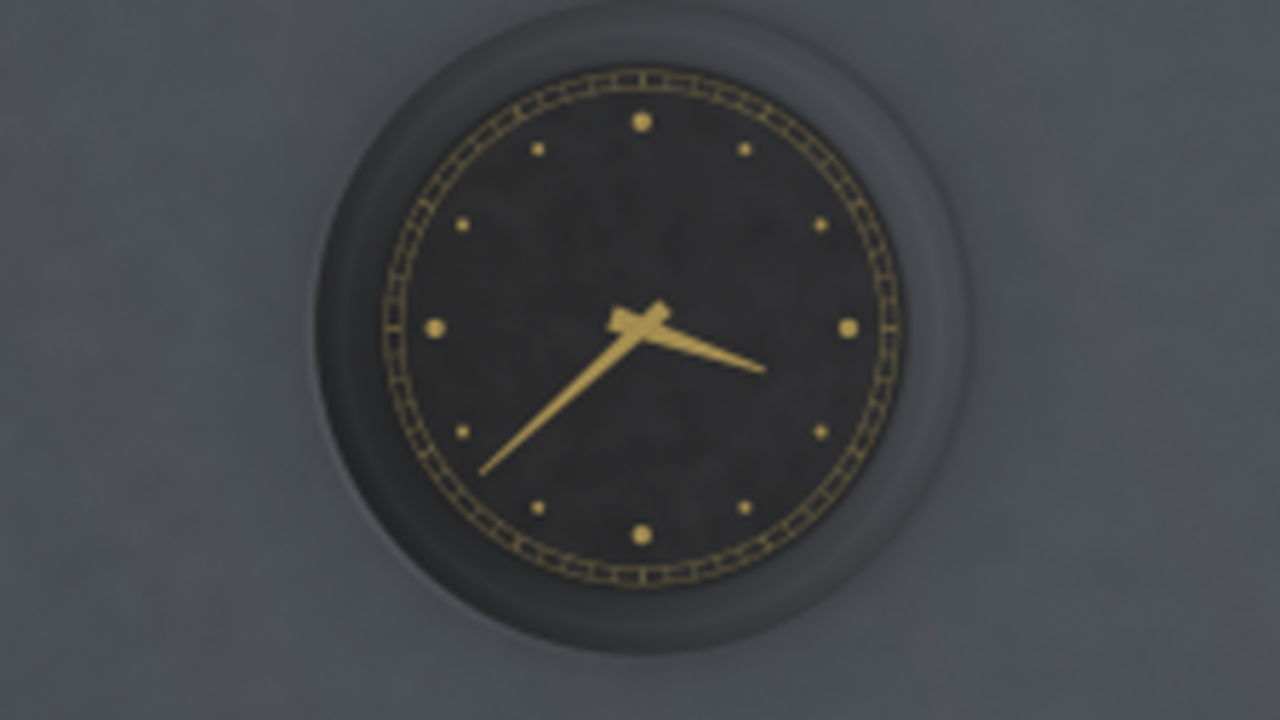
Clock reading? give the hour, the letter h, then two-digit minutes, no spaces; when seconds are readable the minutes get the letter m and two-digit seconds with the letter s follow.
3h38
